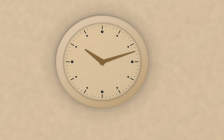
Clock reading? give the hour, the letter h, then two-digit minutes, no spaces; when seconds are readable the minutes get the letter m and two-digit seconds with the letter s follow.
10h12
